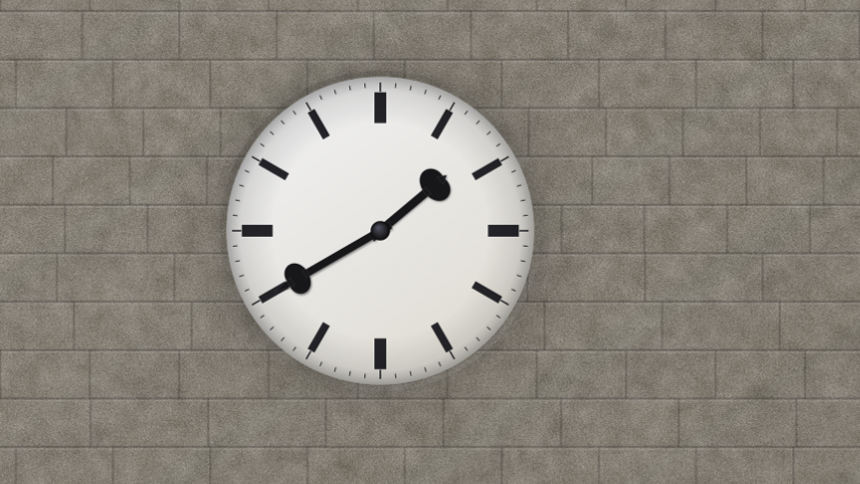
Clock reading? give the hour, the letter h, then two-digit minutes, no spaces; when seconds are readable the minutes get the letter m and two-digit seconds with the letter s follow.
1h40
